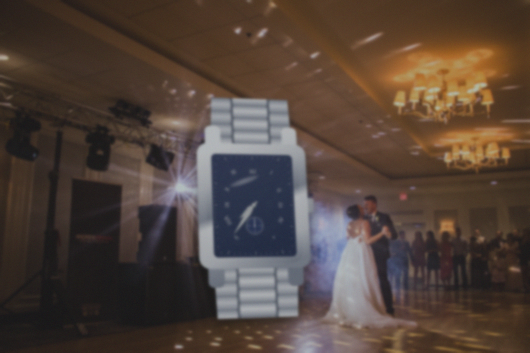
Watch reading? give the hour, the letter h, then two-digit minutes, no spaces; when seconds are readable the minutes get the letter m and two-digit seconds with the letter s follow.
7h36
